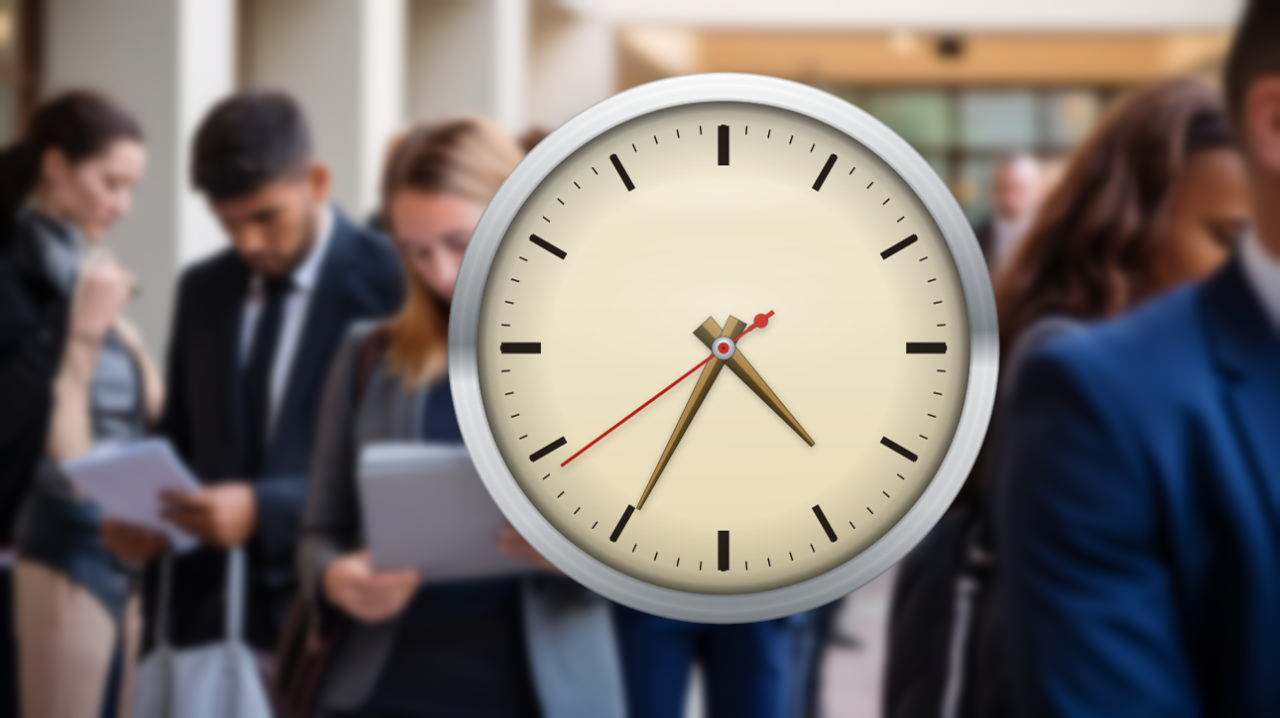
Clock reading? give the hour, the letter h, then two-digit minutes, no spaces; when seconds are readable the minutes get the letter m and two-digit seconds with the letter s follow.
4h34m39s
